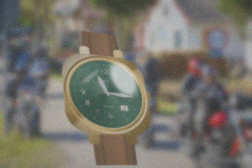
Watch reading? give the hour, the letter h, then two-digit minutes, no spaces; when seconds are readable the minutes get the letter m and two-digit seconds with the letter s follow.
11h16
